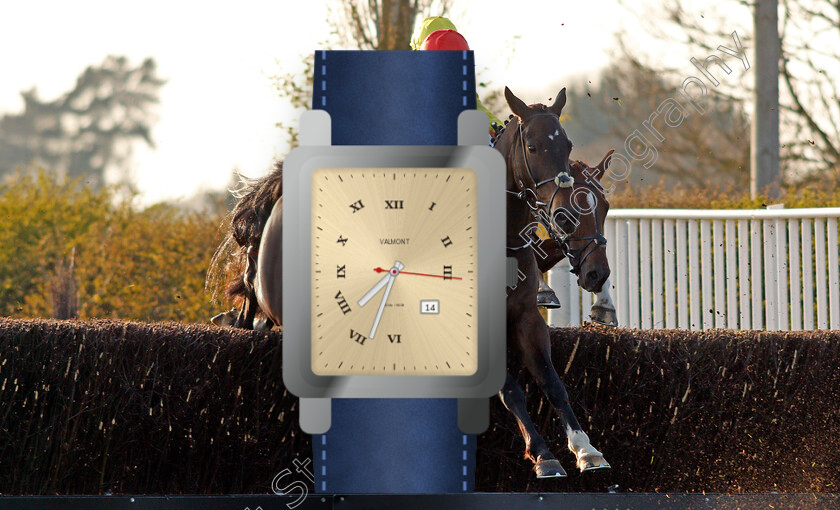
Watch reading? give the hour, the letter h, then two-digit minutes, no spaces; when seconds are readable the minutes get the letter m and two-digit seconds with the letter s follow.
7h33m16s
